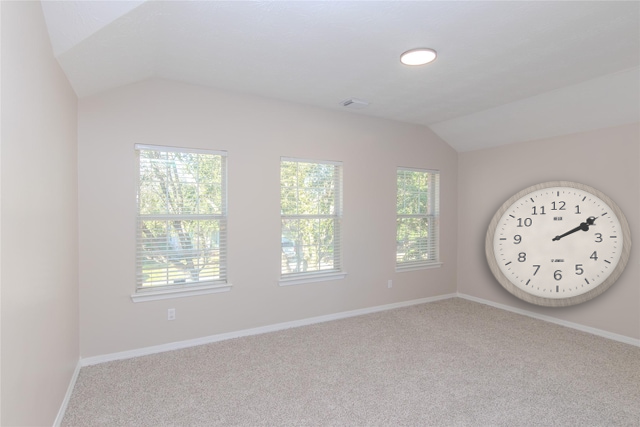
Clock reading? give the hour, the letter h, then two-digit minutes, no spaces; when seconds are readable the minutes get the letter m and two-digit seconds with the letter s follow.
2h10
